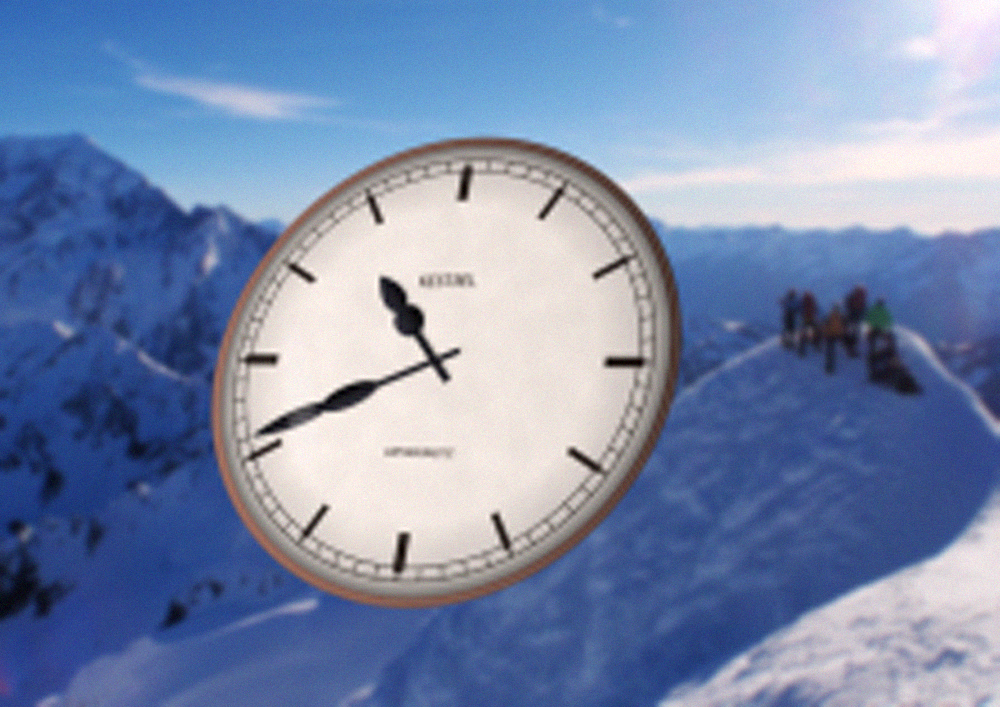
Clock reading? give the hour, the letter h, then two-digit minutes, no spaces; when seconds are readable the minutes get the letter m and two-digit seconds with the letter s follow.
10h41
